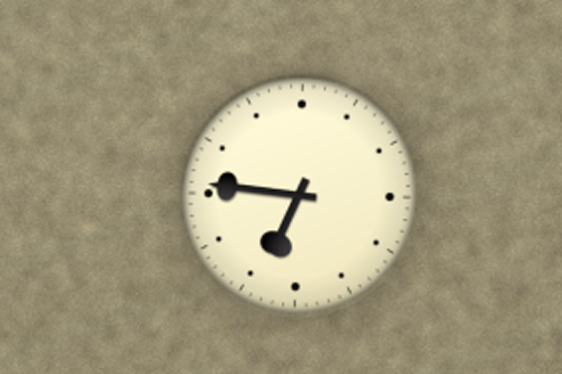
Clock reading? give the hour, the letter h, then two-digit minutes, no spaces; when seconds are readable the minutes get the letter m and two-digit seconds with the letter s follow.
6h46
